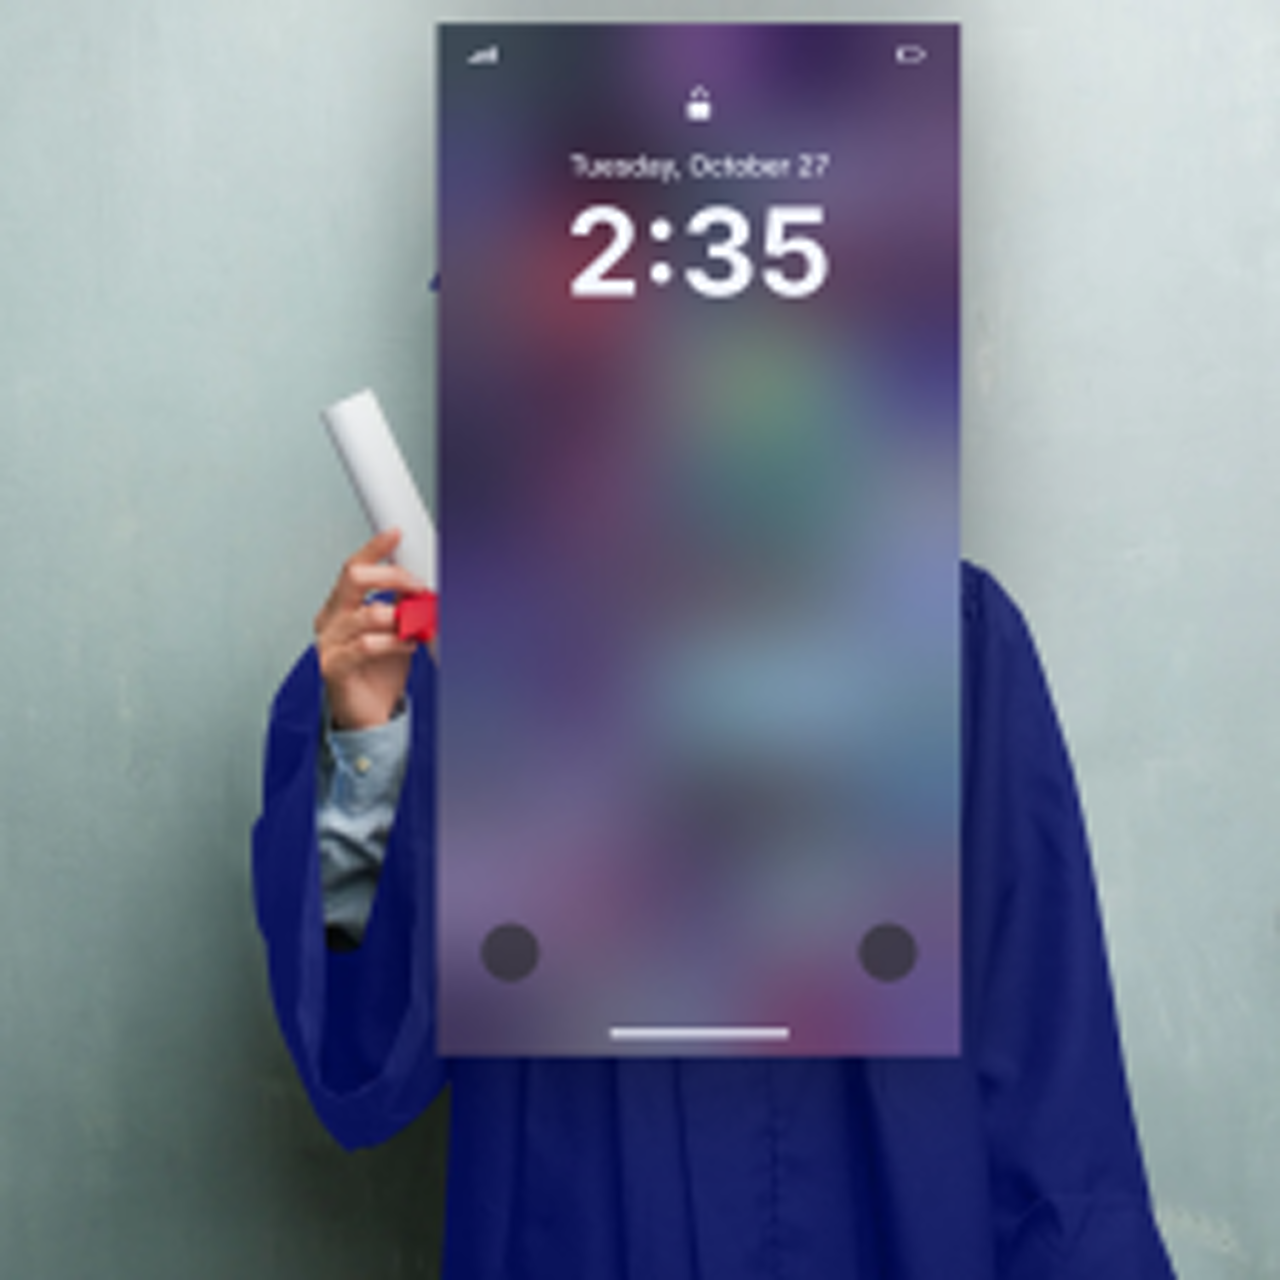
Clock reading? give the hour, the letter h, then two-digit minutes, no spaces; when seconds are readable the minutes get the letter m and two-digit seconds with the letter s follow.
2h35
